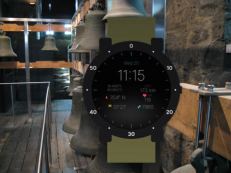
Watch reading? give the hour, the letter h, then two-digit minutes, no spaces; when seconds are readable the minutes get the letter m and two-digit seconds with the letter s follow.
11h15
